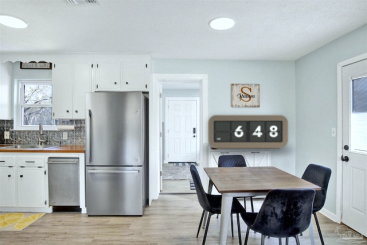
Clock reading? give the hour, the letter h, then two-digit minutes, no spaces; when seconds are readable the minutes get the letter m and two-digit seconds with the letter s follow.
6h48
